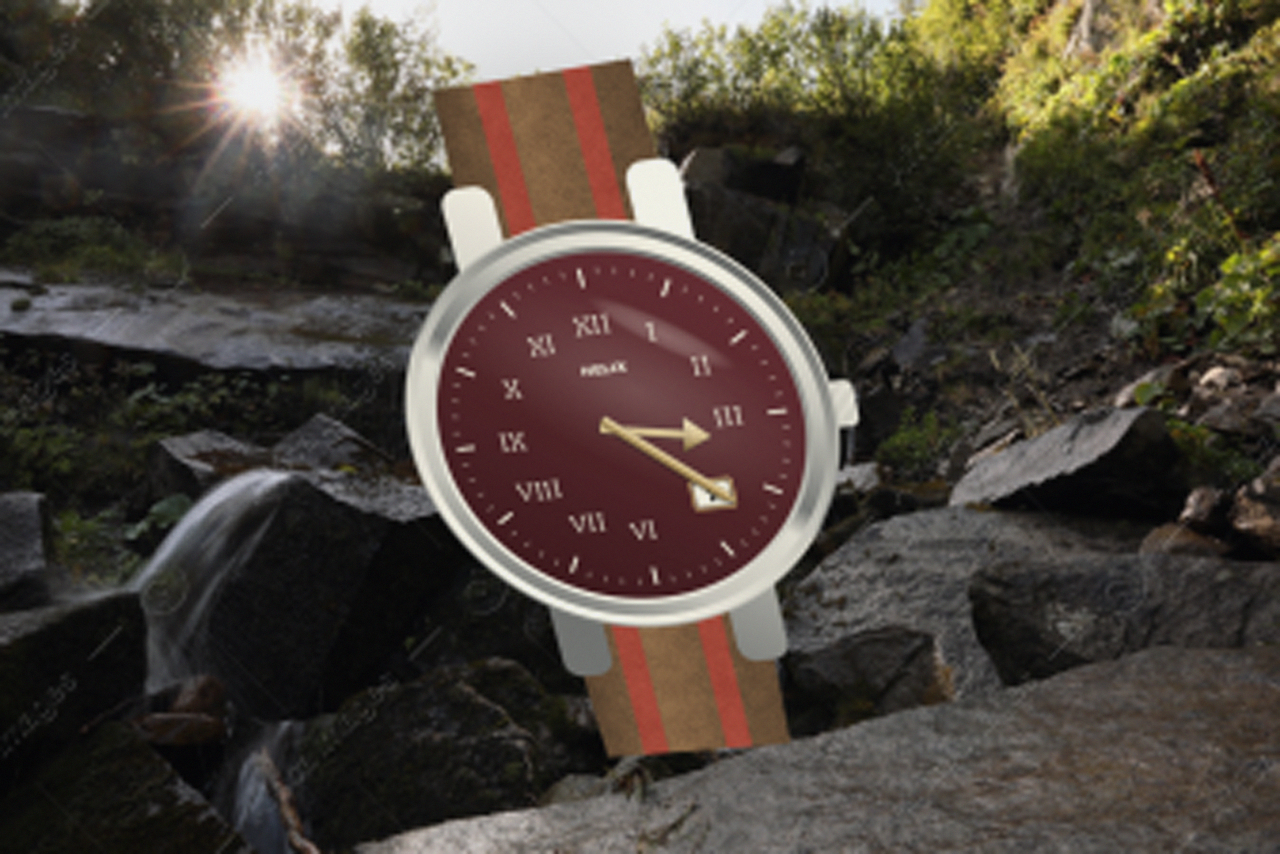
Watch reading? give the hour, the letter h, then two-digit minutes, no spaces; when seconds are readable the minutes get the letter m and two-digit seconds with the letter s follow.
3h22
